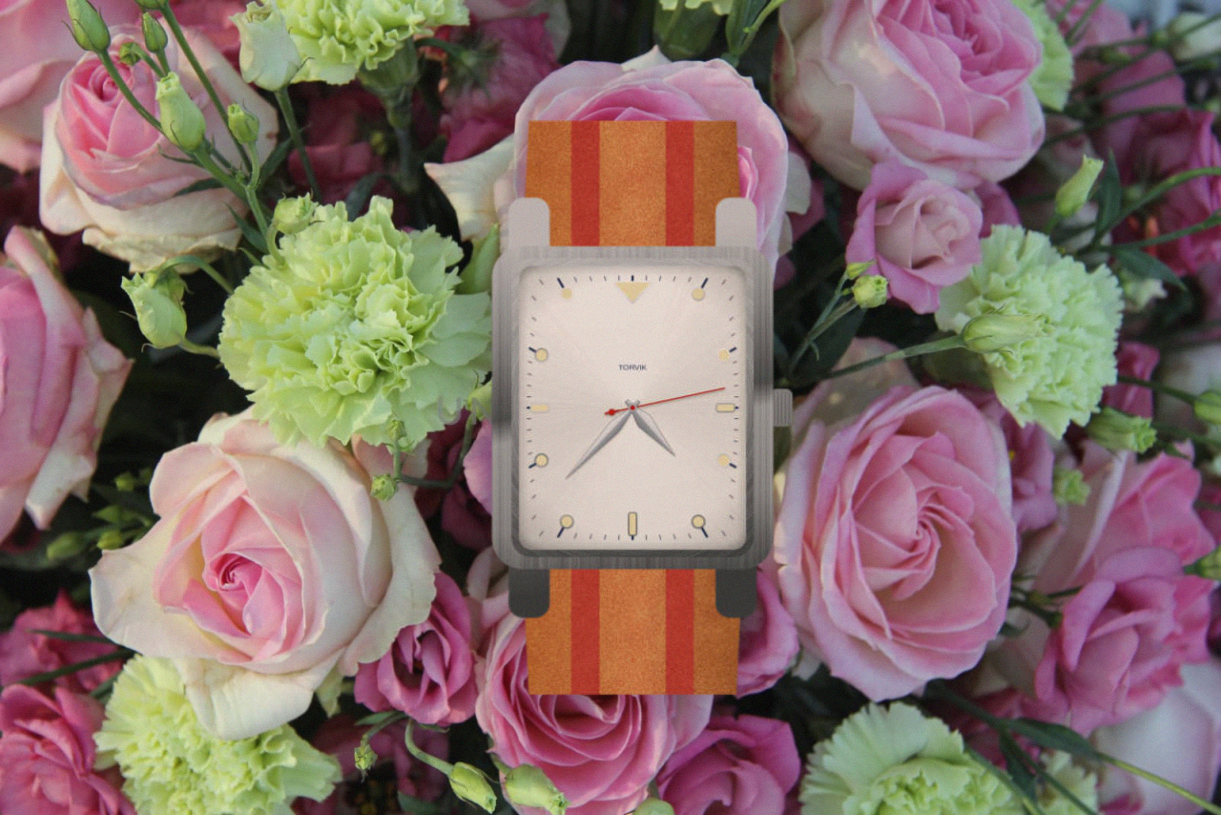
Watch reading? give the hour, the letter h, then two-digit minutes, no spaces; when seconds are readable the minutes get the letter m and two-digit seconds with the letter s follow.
4h37m13s
